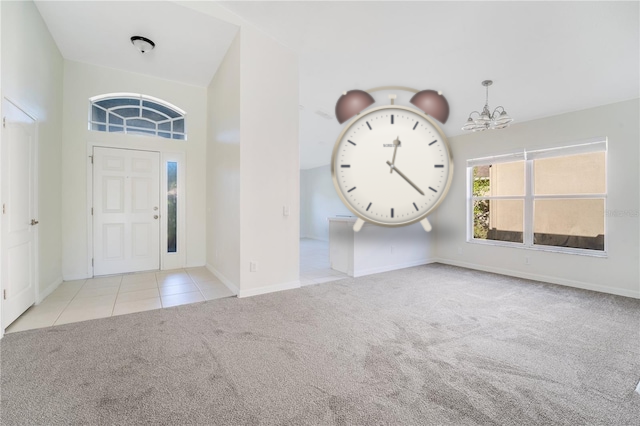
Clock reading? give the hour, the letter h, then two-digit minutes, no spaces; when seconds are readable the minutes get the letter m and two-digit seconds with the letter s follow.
12h22
